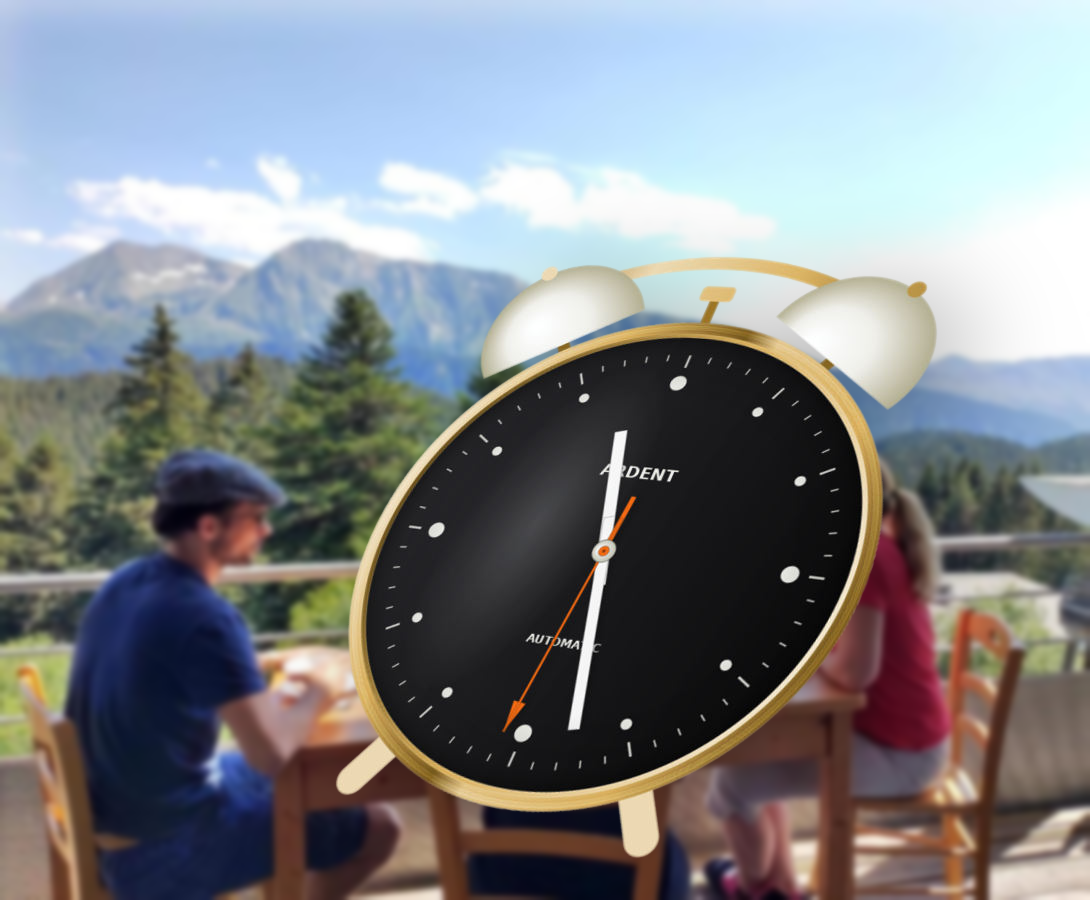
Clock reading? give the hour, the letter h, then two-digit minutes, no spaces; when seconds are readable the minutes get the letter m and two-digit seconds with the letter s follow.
11h27m31s
